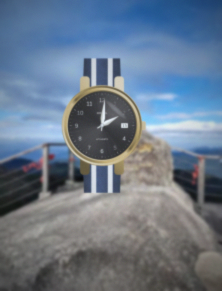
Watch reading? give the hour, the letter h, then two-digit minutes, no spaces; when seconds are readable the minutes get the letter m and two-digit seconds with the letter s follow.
2h01
